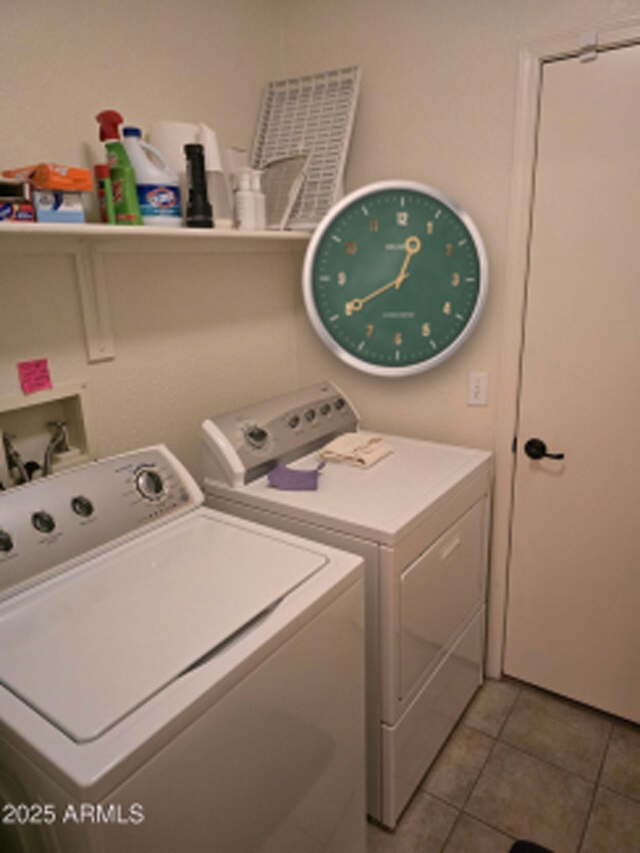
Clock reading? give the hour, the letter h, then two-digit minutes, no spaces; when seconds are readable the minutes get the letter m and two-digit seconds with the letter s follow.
12h40
